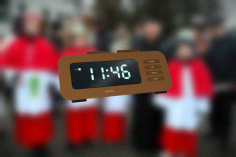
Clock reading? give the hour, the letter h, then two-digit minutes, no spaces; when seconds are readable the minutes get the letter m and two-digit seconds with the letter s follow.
11h46
